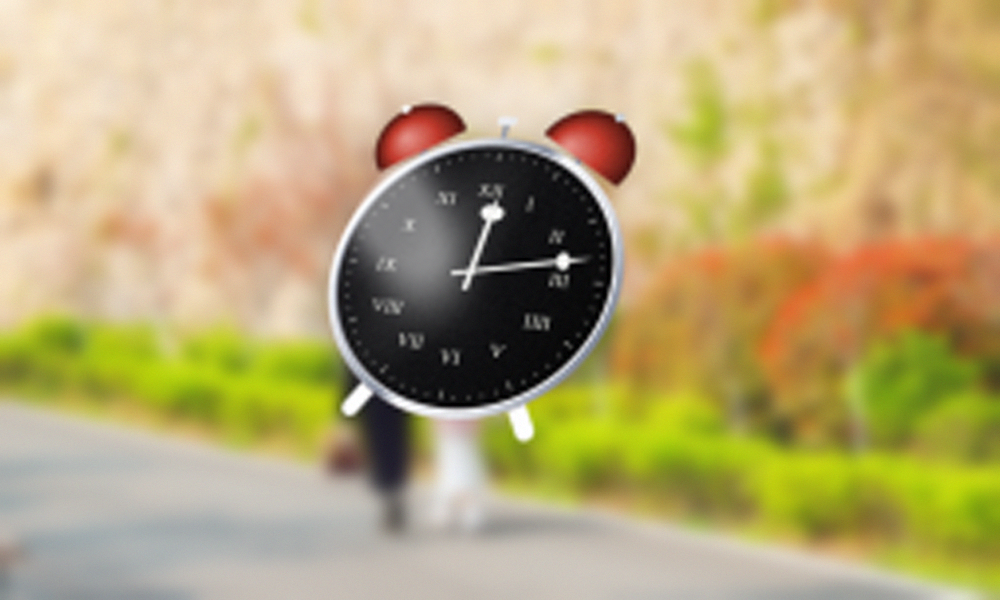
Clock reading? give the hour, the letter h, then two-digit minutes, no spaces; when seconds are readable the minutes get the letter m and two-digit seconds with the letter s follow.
12h13
